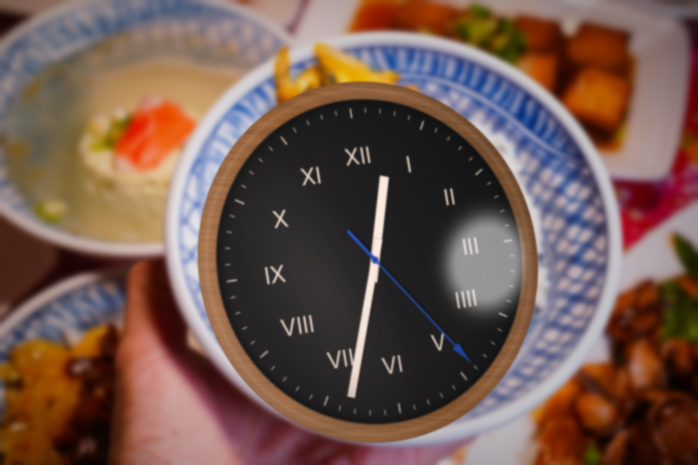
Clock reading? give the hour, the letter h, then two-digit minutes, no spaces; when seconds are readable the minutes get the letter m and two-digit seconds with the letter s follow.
12h33m24s
